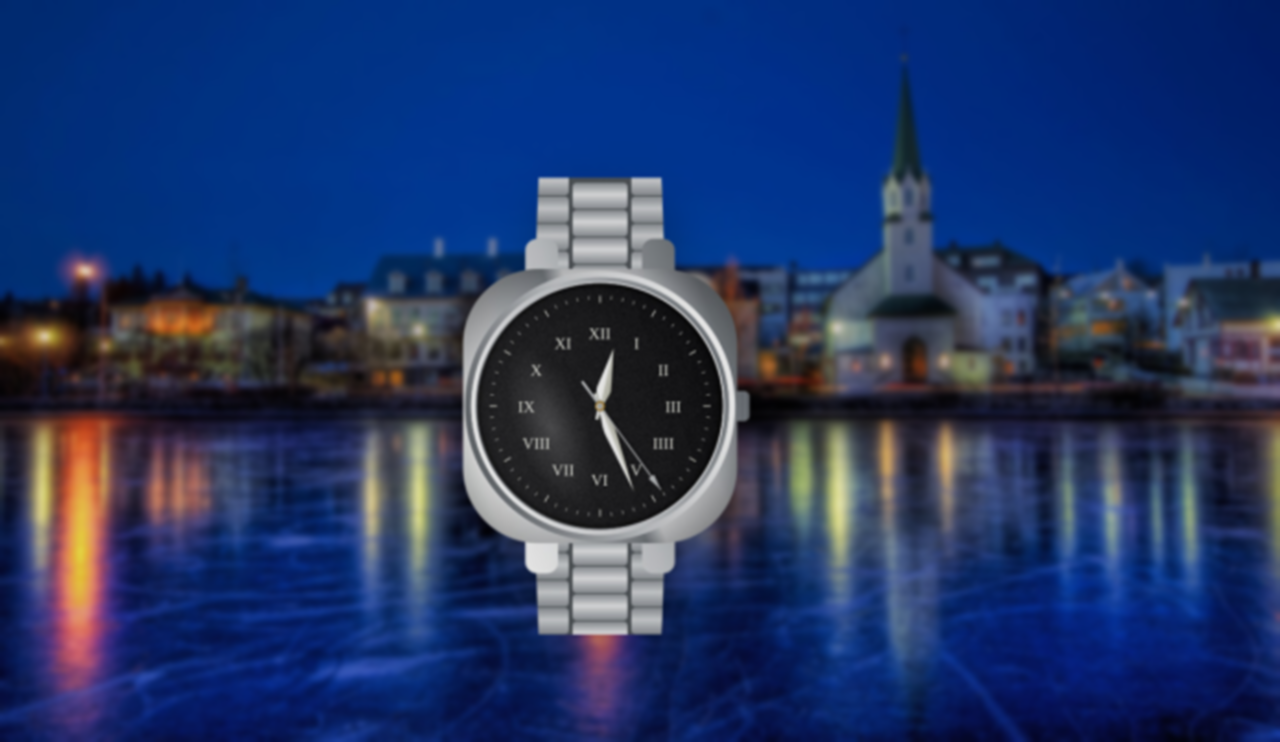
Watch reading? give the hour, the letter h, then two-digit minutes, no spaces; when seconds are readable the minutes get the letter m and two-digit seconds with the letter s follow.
12h26m24s
